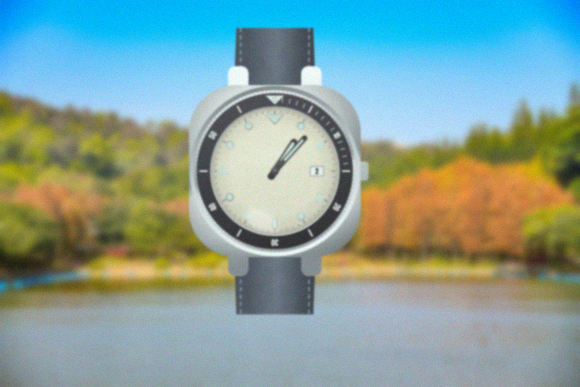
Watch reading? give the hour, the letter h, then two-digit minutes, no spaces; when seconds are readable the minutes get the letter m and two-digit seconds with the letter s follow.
1h07
